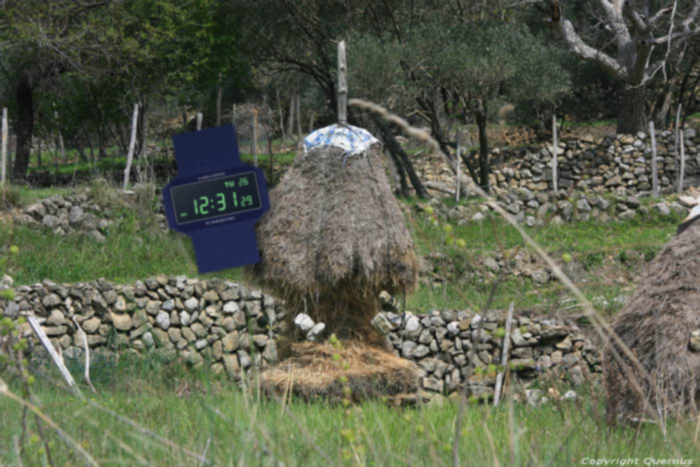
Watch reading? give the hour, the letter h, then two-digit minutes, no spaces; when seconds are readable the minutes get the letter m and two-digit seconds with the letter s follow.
12h31
